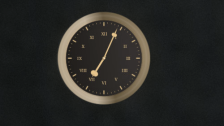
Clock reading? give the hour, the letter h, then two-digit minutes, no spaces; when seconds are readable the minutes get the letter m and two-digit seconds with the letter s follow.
7h04
